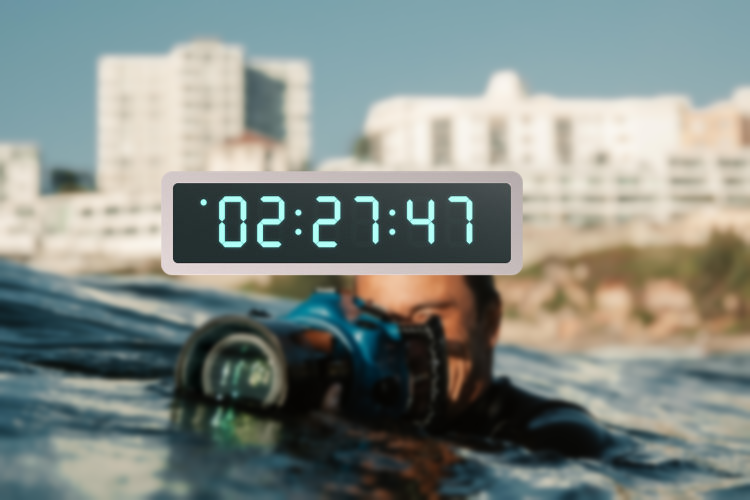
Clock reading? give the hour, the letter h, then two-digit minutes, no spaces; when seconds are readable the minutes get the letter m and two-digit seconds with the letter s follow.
2h27m47s
